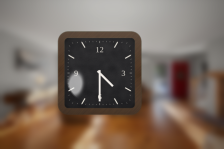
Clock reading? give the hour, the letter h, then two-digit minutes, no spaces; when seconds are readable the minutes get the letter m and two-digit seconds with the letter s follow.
4h30
